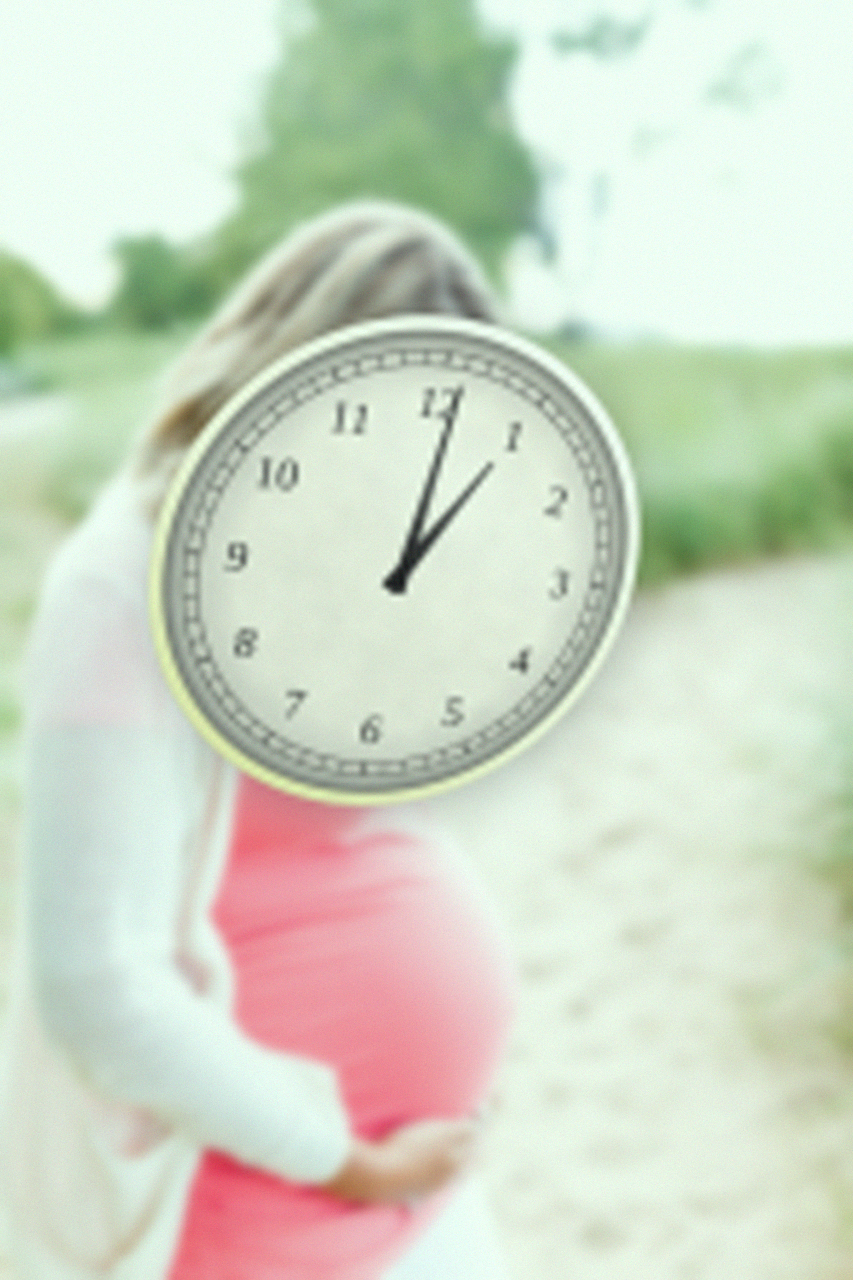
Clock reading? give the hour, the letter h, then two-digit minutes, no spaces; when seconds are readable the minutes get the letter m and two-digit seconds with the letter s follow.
1h01
